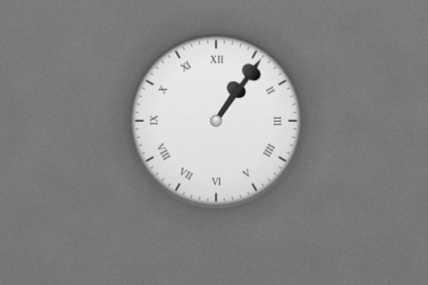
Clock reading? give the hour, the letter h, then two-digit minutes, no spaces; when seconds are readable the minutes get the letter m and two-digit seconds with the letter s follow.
1h06
